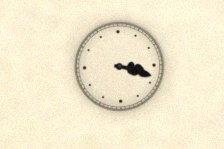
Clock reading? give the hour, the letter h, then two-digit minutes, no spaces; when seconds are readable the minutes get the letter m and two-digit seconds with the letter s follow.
3h18
